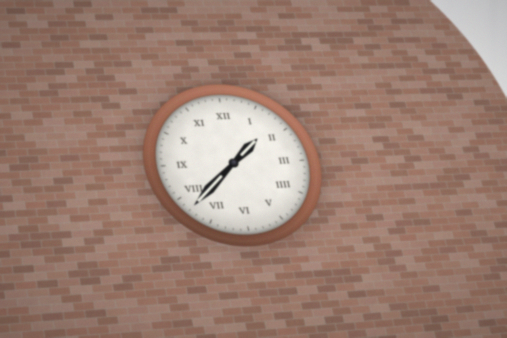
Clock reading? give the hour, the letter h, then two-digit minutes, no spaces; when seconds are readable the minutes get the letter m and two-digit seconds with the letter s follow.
1h38
